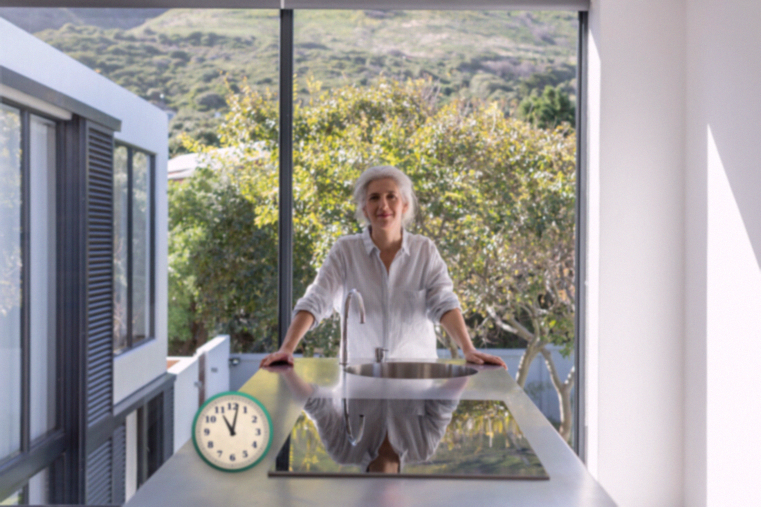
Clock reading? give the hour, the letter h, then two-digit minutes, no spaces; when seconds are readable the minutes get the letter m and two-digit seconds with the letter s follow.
11h02
